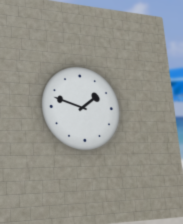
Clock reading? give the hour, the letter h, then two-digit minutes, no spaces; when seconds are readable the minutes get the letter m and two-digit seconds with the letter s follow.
1h48
